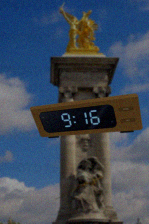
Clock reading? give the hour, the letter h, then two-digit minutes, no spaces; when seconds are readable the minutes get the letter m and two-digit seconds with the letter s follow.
9h16
